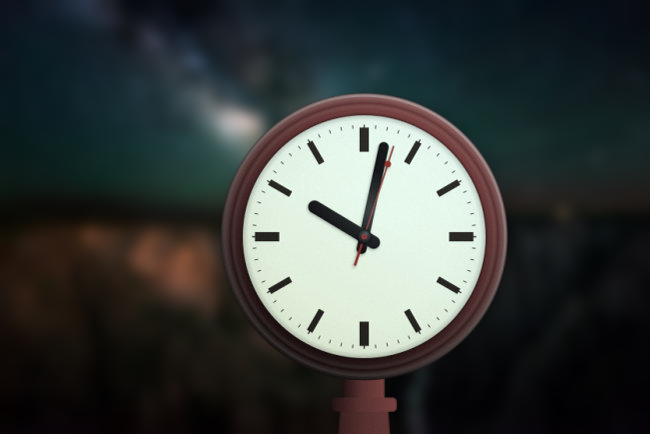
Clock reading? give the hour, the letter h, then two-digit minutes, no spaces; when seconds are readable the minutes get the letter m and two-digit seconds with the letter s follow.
10h02m03s
